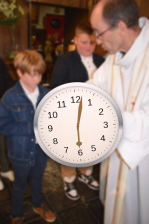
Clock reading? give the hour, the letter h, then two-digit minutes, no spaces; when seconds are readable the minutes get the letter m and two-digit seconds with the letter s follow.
6h02
